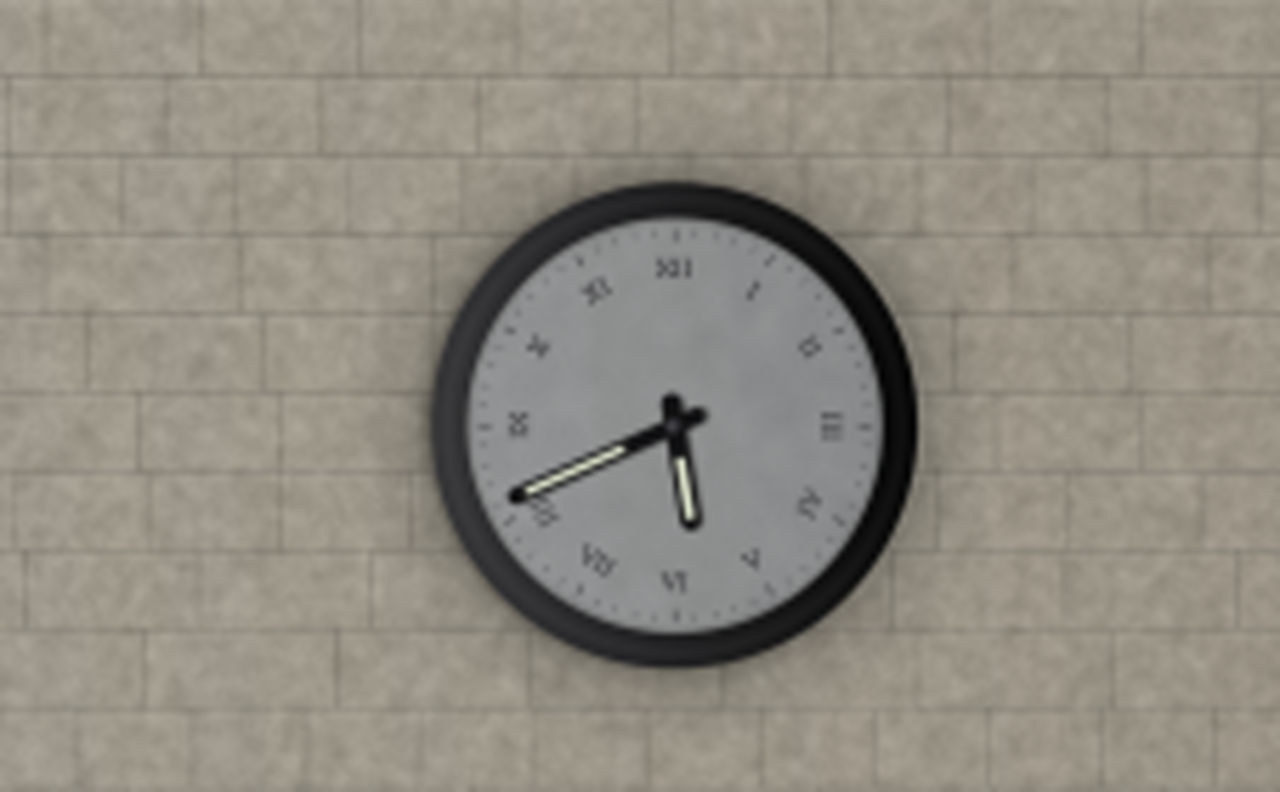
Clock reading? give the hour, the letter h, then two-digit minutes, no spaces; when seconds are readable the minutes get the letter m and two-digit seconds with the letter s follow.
5h41
